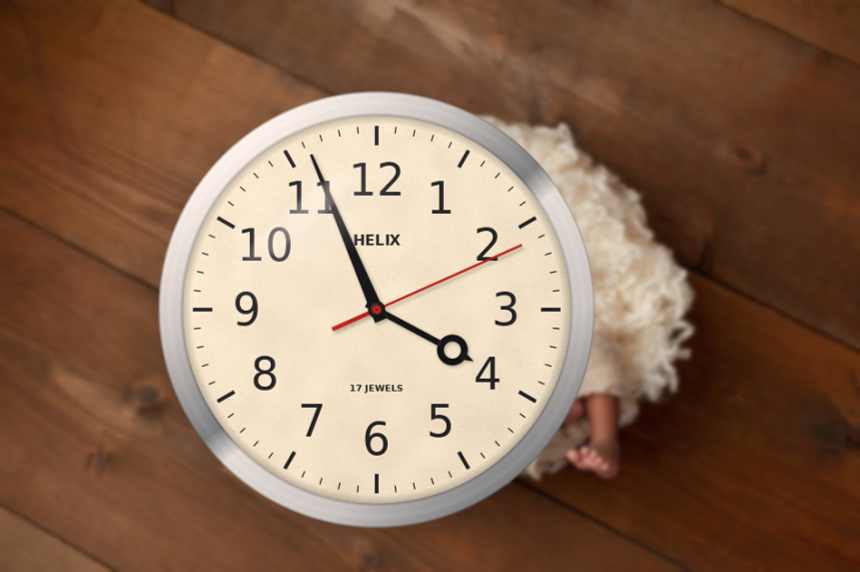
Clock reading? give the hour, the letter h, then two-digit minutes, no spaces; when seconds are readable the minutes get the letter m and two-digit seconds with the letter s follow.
3h56m11s
